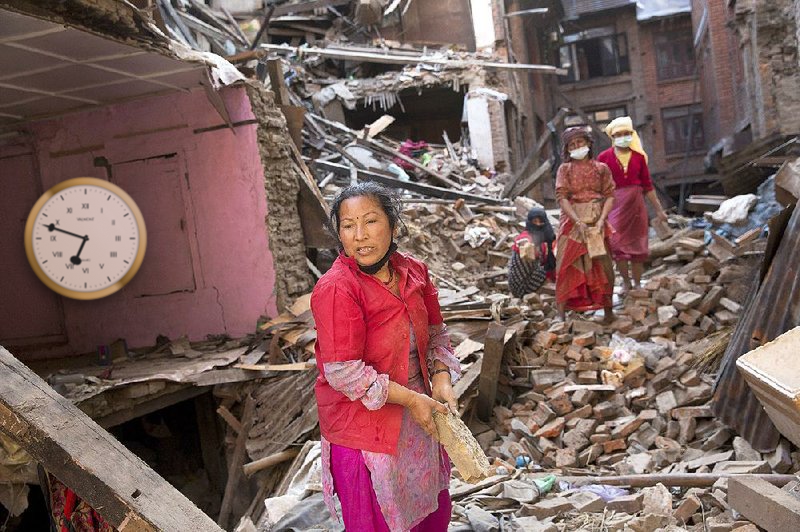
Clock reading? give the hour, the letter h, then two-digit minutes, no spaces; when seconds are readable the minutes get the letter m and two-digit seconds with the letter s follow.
6h48
